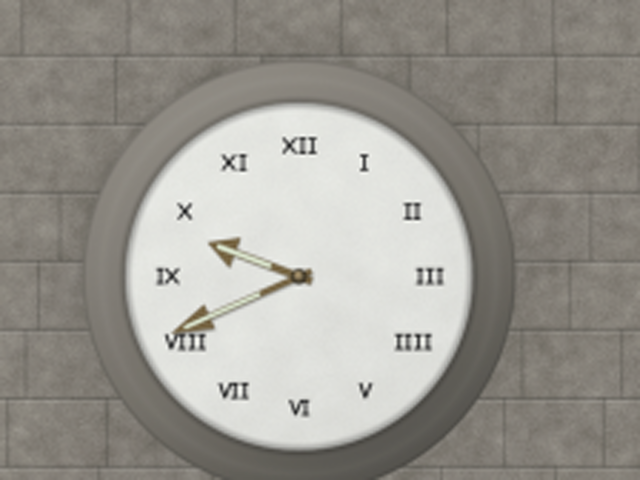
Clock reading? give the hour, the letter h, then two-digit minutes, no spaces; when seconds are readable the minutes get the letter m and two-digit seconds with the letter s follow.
9h41
